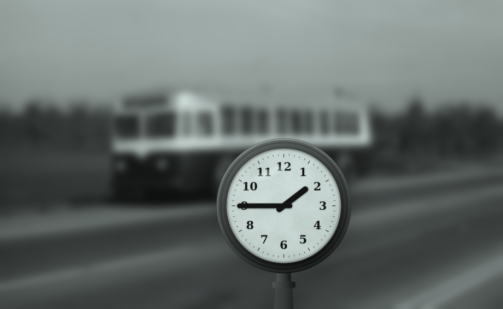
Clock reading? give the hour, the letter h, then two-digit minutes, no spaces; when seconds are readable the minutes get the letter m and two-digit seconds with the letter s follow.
1h45
